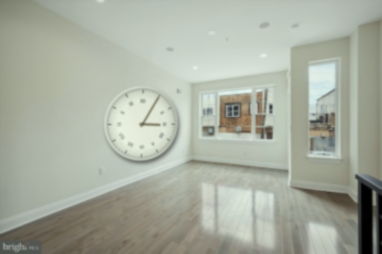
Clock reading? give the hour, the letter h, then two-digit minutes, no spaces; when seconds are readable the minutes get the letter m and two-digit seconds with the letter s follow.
3h05
